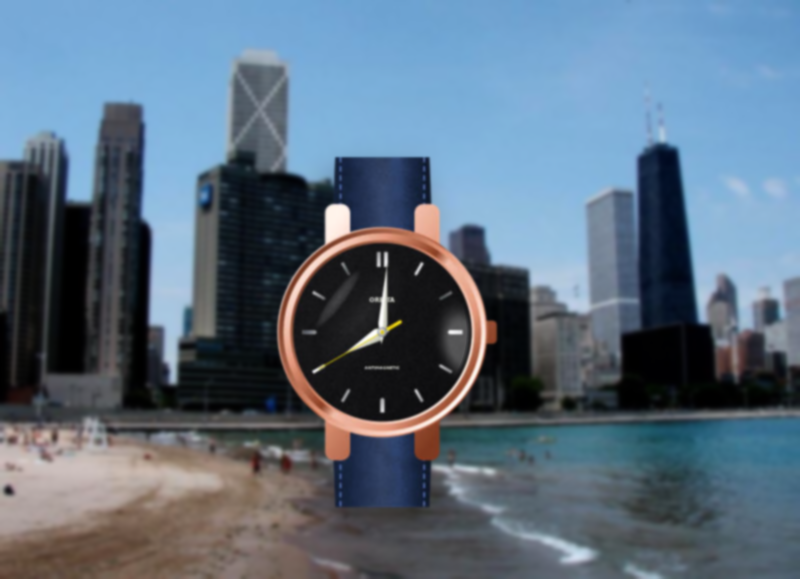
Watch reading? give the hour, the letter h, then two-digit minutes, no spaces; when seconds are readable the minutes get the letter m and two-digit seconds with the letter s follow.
8h00m40s
